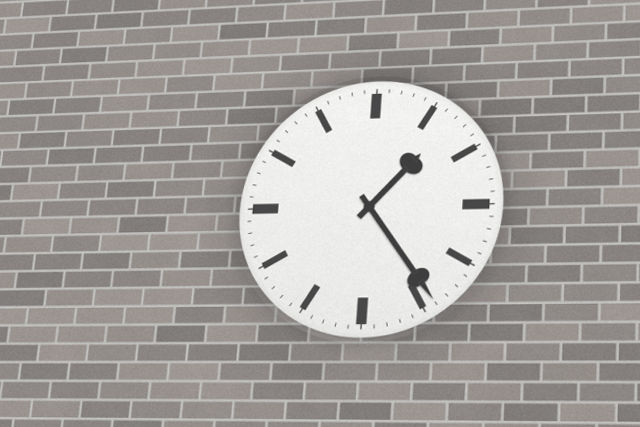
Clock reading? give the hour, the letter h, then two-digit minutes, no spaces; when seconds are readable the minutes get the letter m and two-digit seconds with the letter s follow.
1h24
